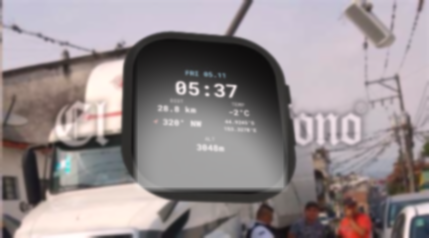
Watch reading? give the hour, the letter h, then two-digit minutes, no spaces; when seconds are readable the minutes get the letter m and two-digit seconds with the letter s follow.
5h37
